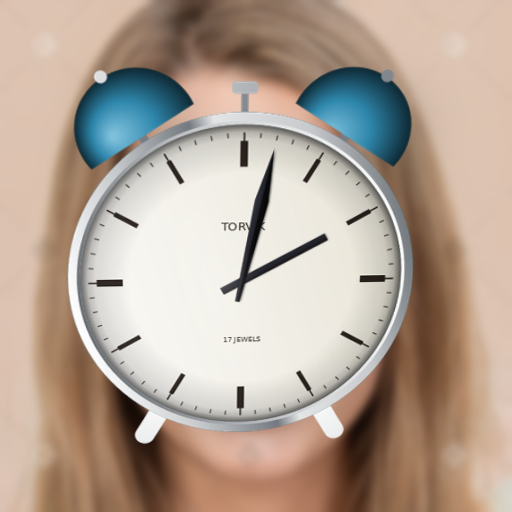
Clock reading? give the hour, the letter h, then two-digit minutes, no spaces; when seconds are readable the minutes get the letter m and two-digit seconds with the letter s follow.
2h02
